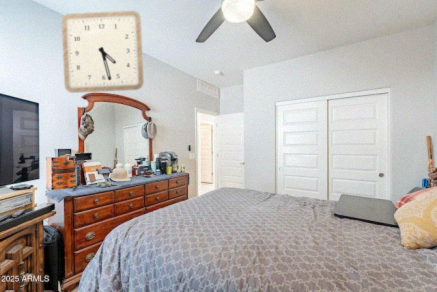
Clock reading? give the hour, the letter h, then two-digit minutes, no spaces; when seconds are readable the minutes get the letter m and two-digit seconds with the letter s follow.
4h28
